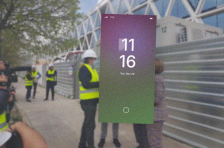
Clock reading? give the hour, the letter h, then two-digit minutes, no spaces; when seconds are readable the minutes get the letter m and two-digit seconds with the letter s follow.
11h16
